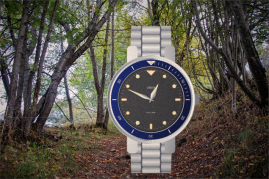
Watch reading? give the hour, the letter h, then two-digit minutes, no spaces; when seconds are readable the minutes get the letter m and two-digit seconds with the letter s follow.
12h49
